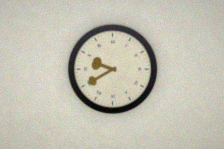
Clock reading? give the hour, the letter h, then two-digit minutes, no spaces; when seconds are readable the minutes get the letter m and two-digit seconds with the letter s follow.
9h40
